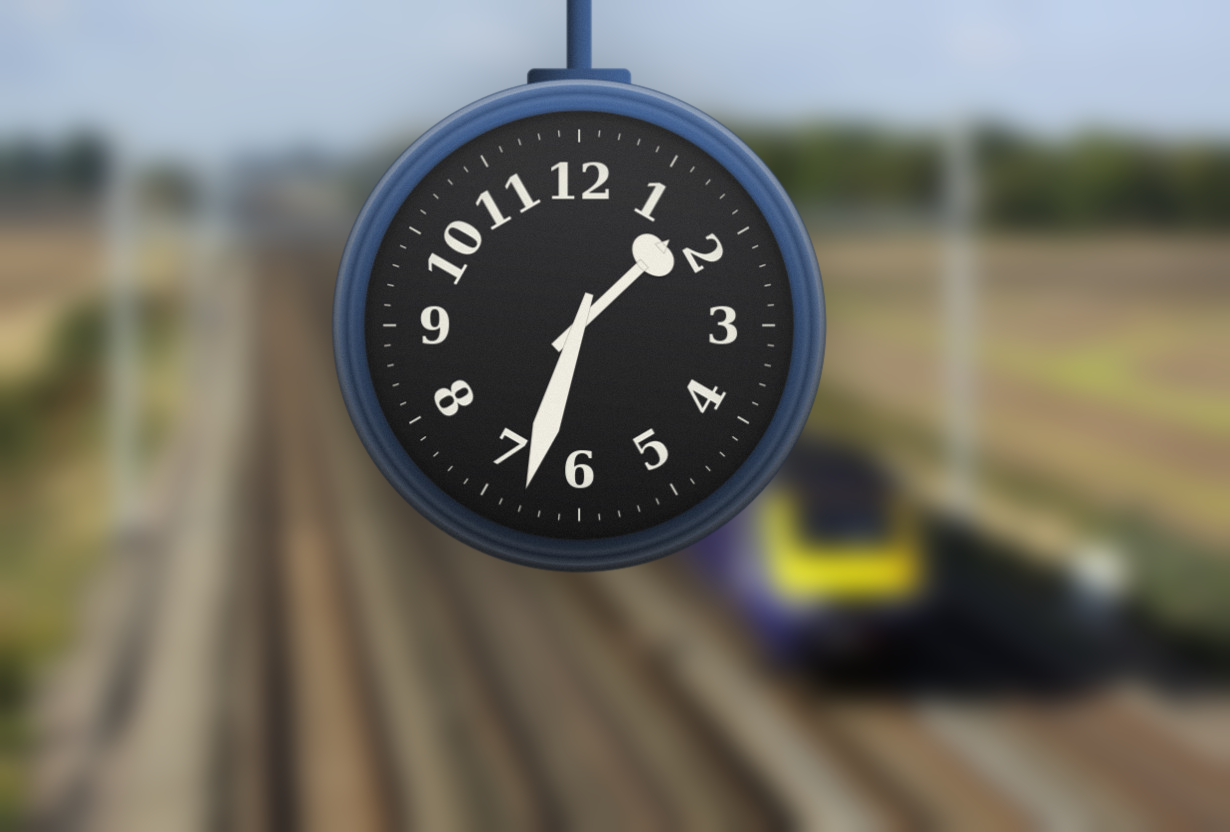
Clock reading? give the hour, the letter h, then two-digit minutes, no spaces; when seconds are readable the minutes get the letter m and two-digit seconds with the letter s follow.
1h33
